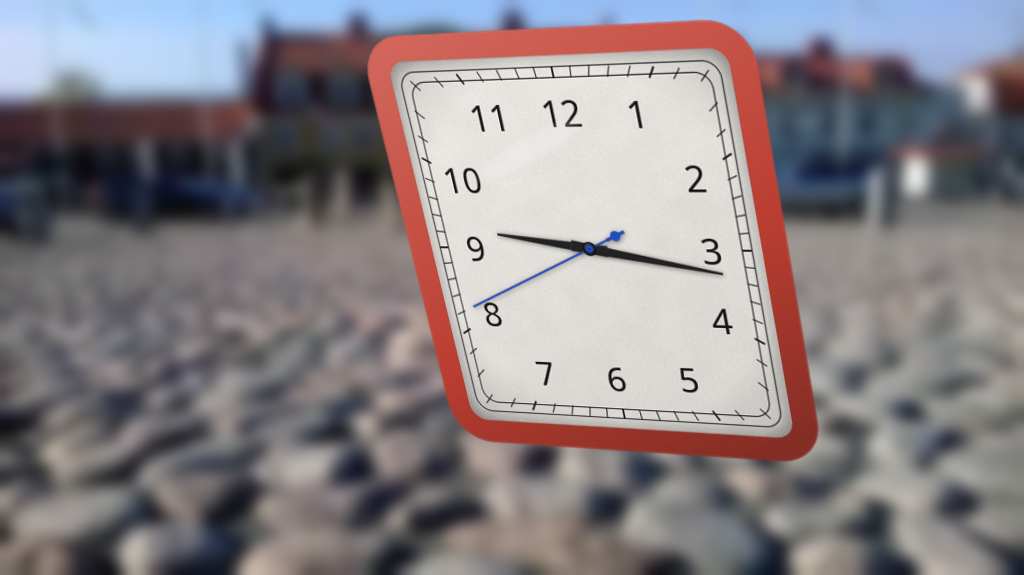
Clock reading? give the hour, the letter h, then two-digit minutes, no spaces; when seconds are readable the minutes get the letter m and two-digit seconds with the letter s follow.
9h16m41s
